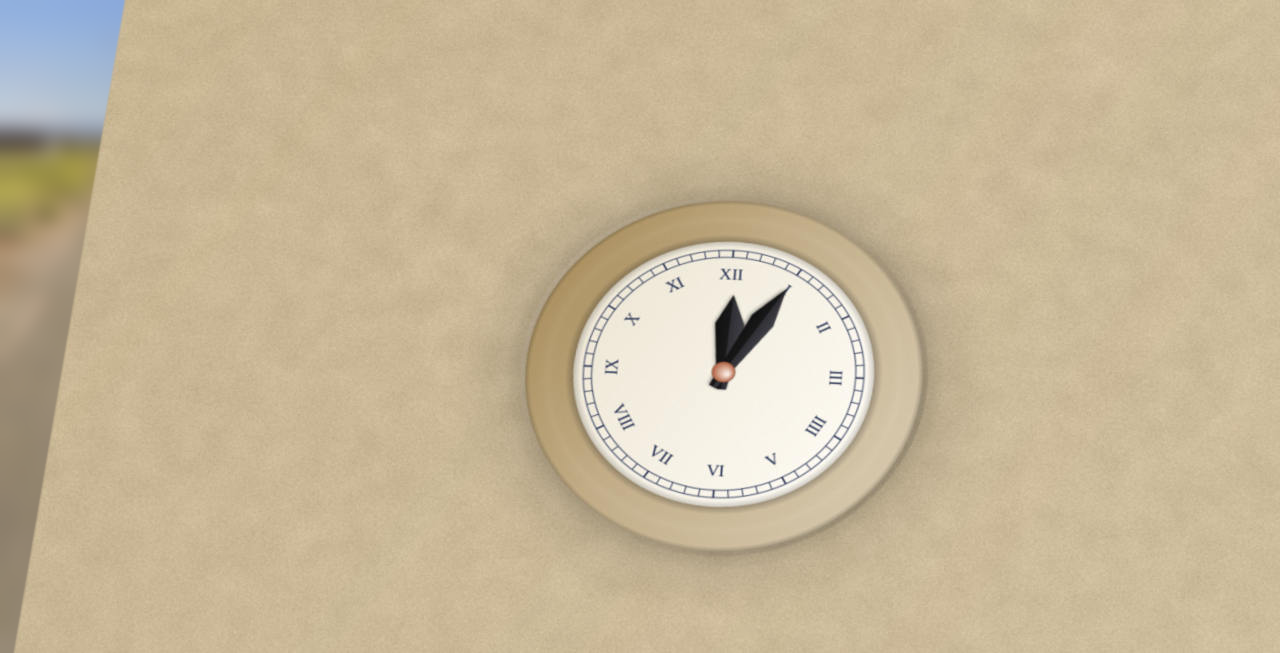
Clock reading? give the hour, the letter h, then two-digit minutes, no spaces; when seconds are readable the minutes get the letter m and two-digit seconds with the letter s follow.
12h05
